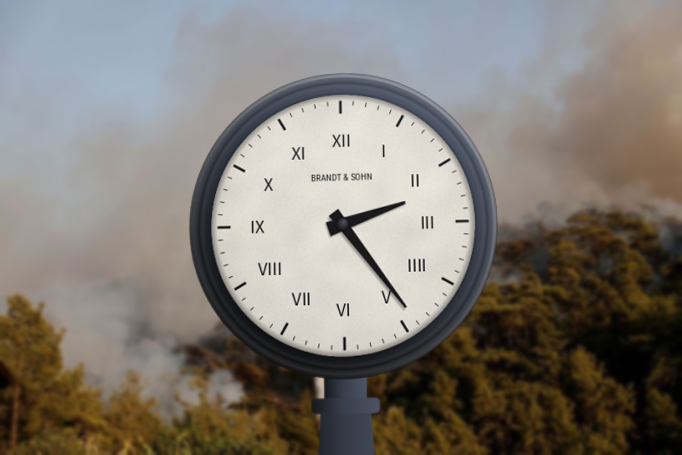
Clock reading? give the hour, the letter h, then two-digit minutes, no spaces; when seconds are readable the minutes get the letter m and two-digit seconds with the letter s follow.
2h24
